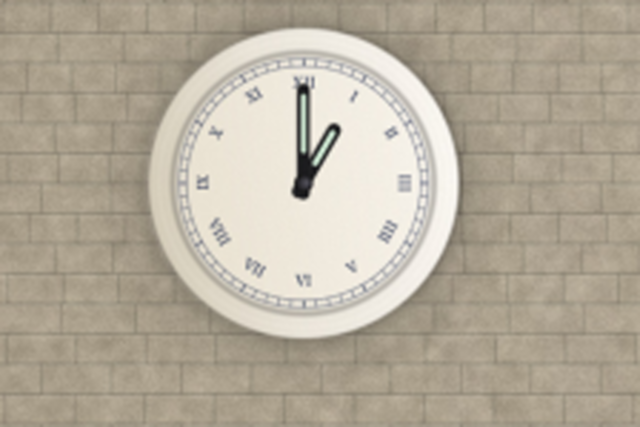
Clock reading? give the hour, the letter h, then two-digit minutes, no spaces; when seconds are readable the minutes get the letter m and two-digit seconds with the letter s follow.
1h00
